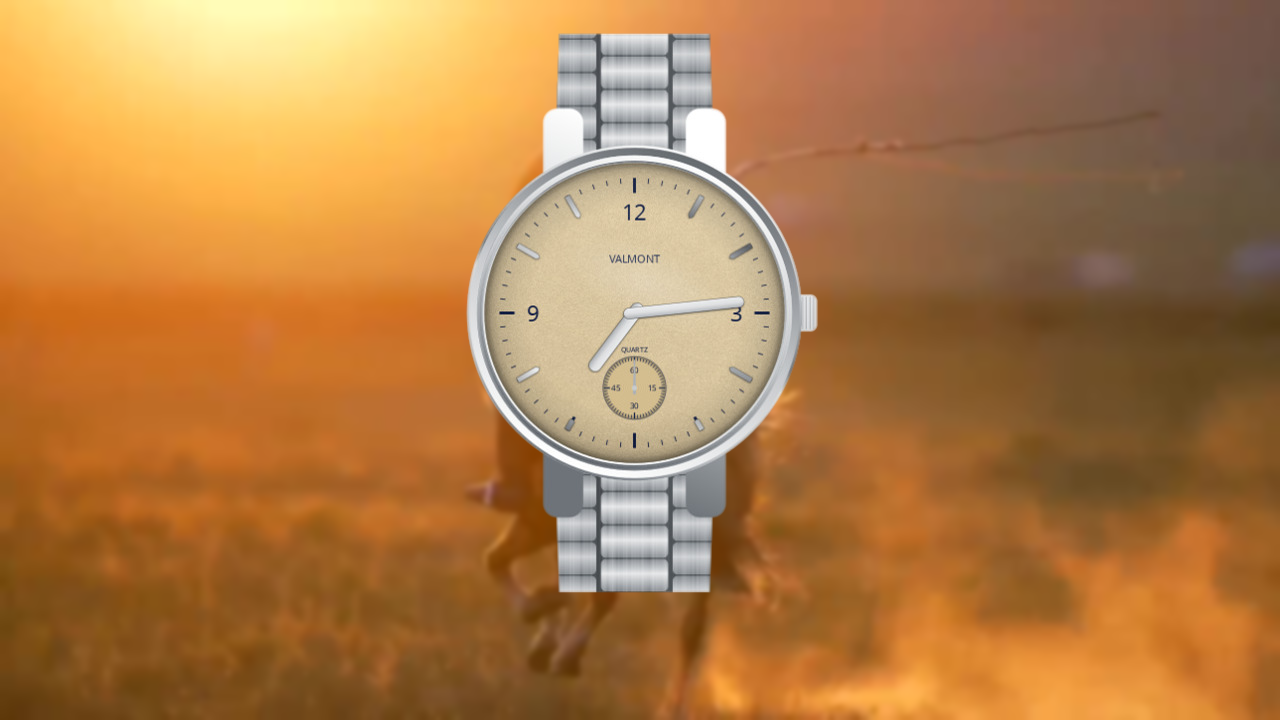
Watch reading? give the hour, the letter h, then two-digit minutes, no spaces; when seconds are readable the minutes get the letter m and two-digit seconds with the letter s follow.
7h14
